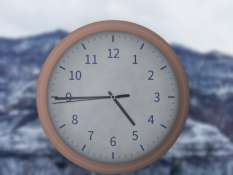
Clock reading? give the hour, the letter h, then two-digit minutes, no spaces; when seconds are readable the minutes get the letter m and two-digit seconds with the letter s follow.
4h44m44s
